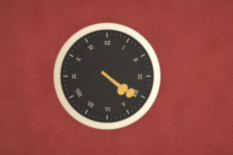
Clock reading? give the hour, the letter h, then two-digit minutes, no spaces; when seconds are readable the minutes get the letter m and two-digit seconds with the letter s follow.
4h21
